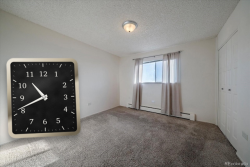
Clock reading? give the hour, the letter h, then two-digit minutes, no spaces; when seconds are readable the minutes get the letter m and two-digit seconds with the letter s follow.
10h41
